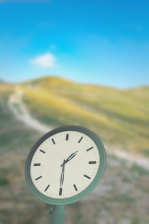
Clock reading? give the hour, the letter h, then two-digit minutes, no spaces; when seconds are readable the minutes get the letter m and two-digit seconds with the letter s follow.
1h30
